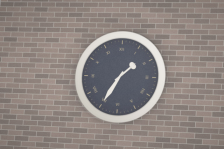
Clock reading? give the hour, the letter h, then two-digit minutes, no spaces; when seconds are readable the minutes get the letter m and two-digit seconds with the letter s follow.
1h35
